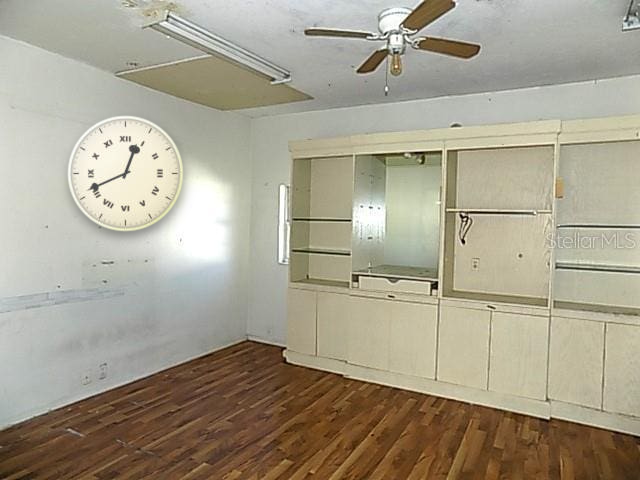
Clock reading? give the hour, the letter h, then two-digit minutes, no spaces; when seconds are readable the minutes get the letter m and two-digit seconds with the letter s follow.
12h41
